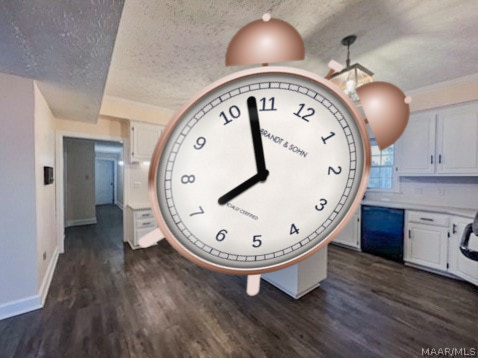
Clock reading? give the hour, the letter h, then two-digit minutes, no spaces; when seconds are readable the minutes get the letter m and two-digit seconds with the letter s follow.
6h53
